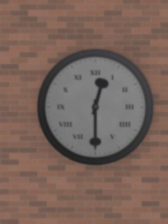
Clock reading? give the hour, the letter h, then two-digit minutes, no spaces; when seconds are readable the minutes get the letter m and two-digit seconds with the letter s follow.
12h30
